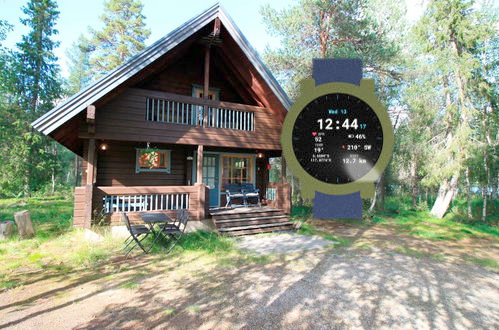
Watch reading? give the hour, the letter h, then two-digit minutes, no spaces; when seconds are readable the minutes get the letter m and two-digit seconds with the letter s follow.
12h44
